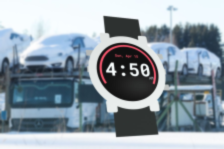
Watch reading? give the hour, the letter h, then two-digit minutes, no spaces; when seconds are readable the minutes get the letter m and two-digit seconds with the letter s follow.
4h50
